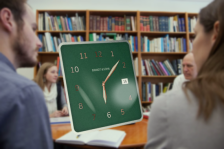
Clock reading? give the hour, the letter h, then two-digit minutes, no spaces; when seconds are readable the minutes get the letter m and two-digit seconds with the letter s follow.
6h08
